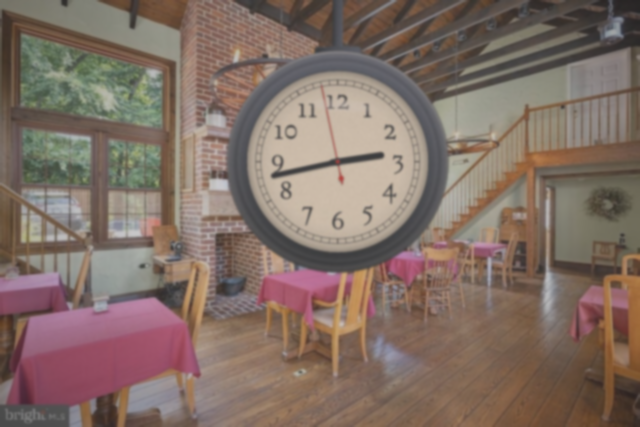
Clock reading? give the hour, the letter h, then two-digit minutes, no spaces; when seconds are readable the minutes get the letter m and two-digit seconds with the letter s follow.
2h42m58s
